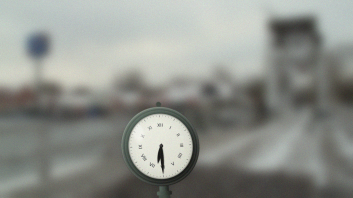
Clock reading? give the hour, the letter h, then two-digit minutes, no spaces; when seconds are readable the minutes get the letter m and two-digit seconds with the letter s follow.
6h30
